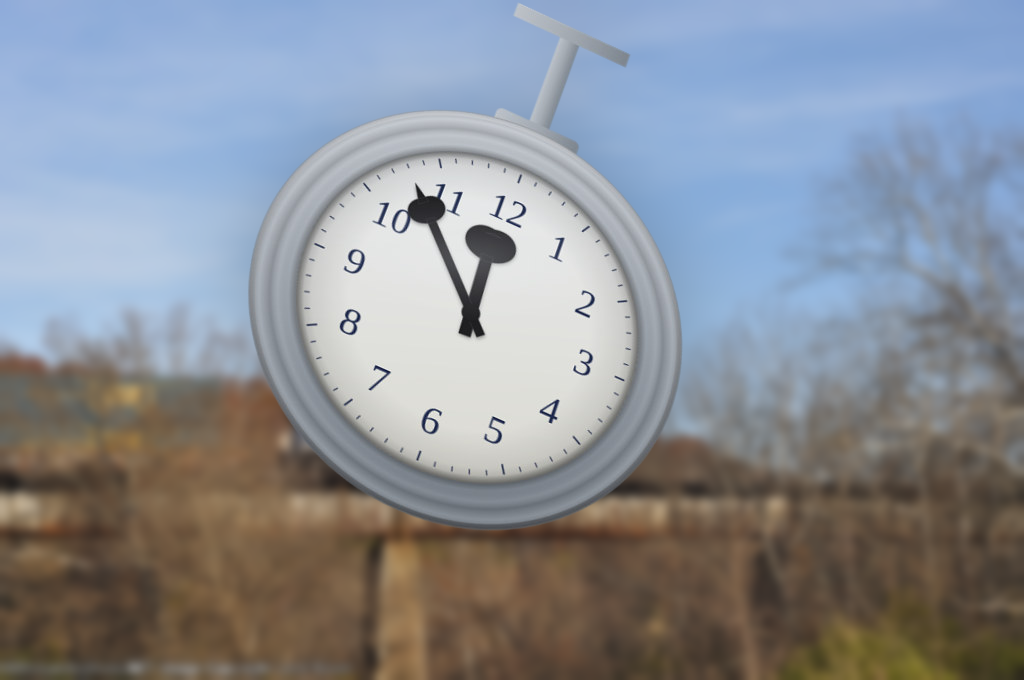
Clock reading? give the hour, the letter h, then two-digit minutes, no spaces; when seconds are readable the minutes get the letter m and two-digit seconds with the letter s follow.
11h53
